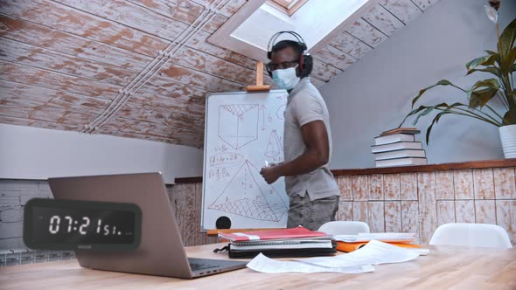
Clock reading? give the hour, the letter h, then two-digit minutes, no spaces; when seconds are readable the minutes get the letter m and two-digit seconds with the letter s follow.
7h21m51s
